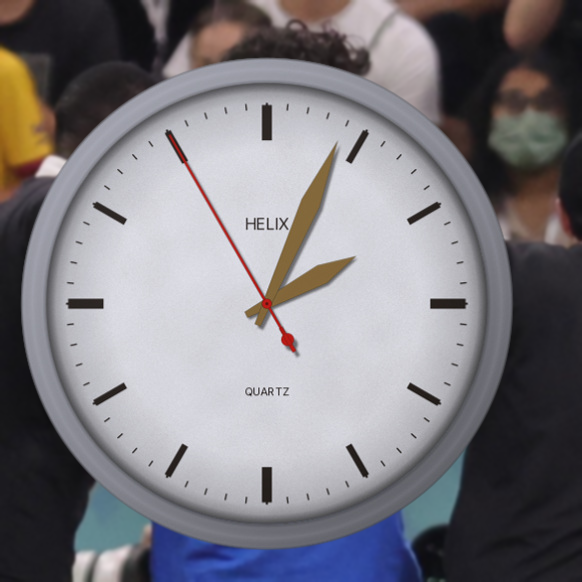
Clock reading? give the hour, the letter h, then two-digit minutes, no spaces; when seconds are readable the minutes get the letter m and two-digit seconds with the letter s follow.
2h03m55s
